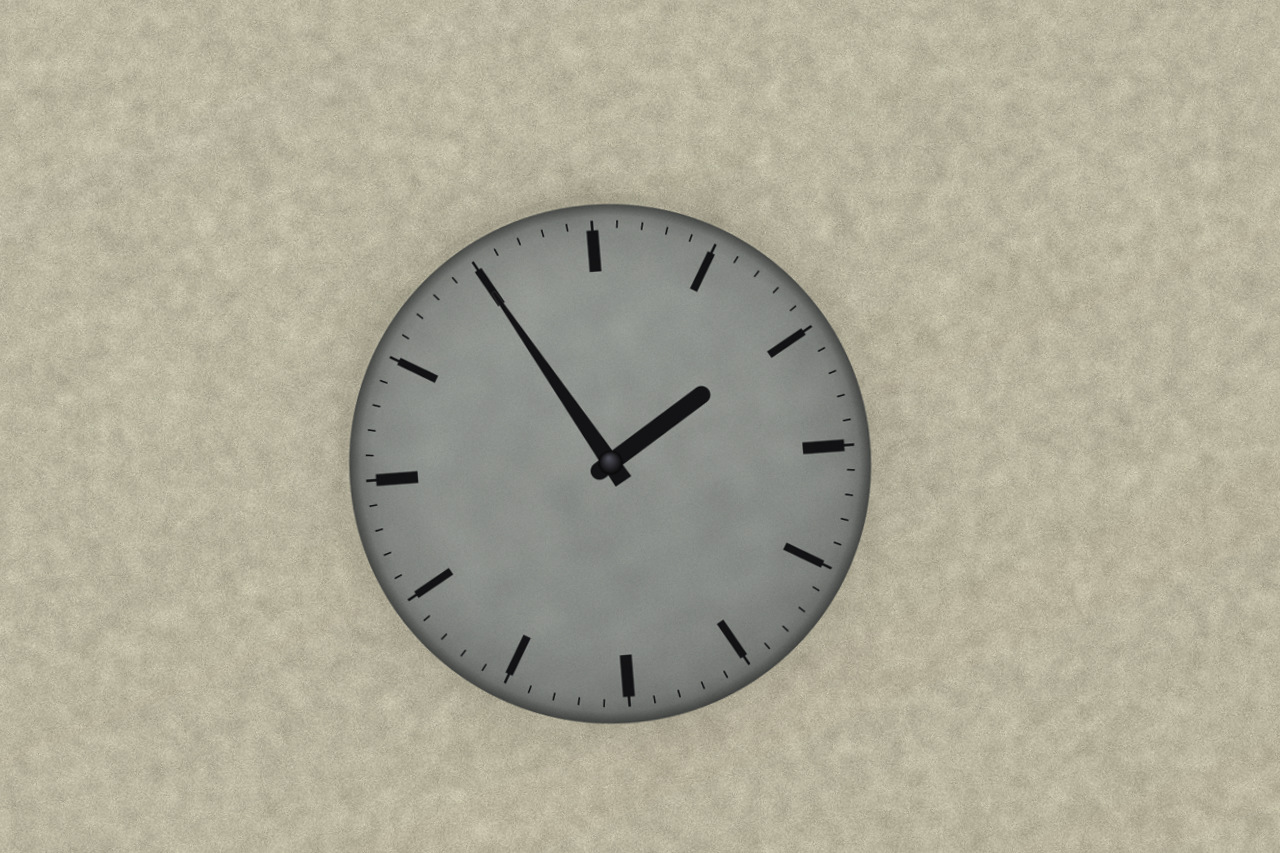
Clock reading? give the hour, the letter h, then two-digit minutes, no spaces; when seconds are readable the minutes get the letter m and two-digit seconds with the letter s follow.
1h55
